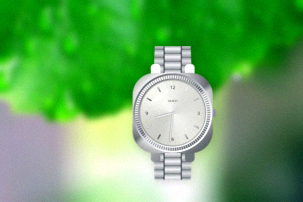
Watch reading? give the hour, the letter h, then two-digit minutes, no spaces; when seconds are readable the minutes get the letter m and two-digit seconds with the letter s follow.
8h31
